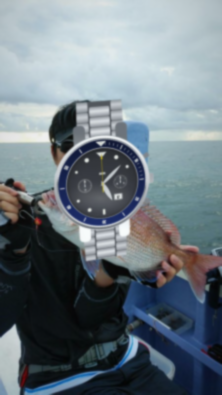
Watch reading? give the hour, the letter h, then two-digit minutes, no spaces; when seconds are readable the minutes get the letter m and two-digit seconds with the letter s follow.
5h08
